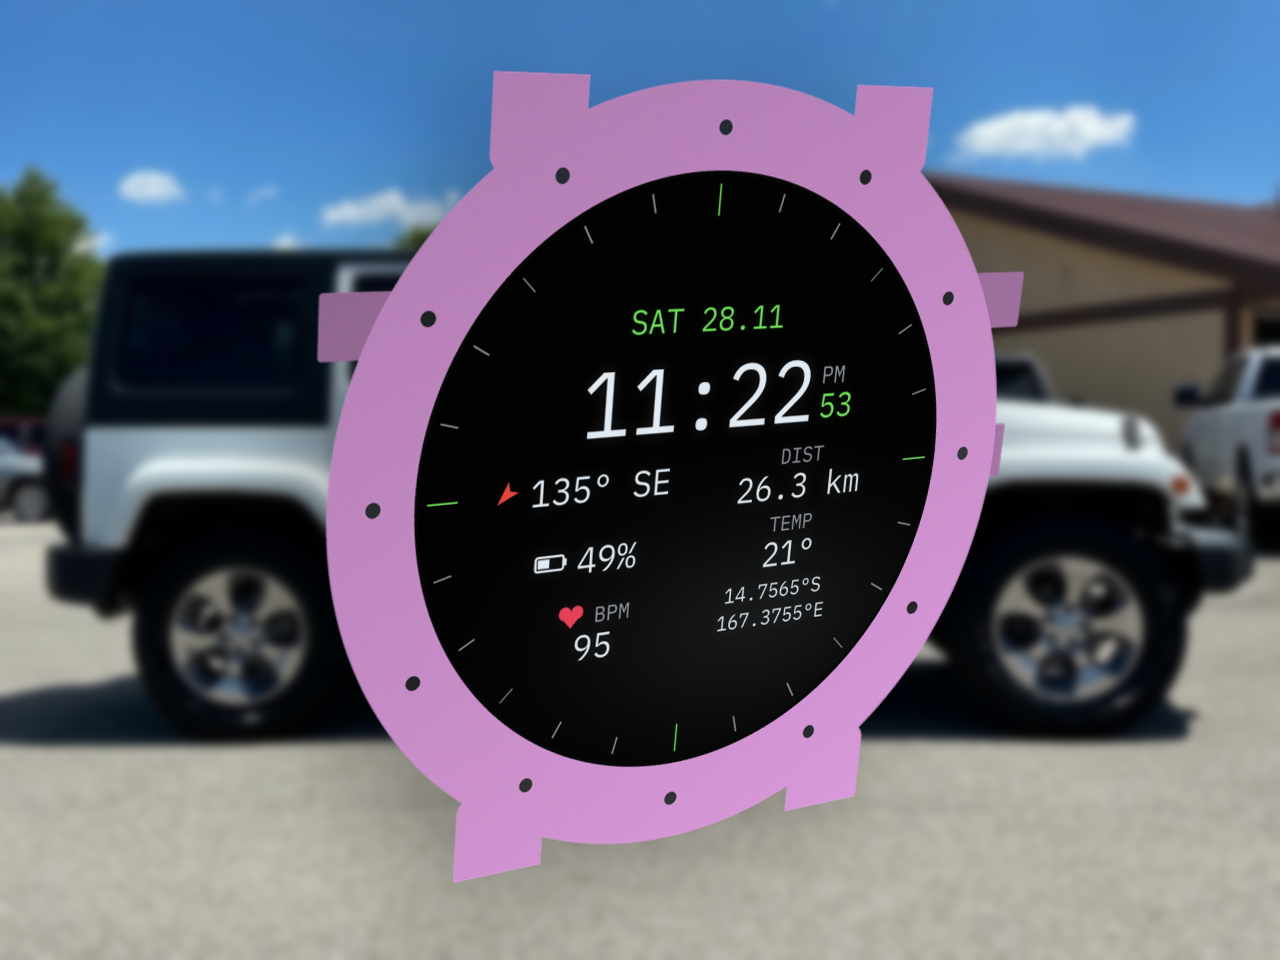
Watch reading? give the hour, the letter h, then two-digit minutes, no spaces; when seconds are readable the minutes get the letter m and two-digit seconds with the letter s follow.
11h22m53s
